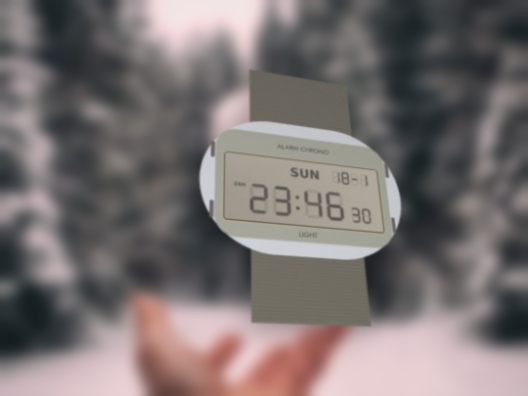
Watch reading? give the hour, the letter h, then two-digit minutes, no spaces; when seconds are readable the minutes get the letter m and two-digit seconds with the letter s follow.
23h46m30s
